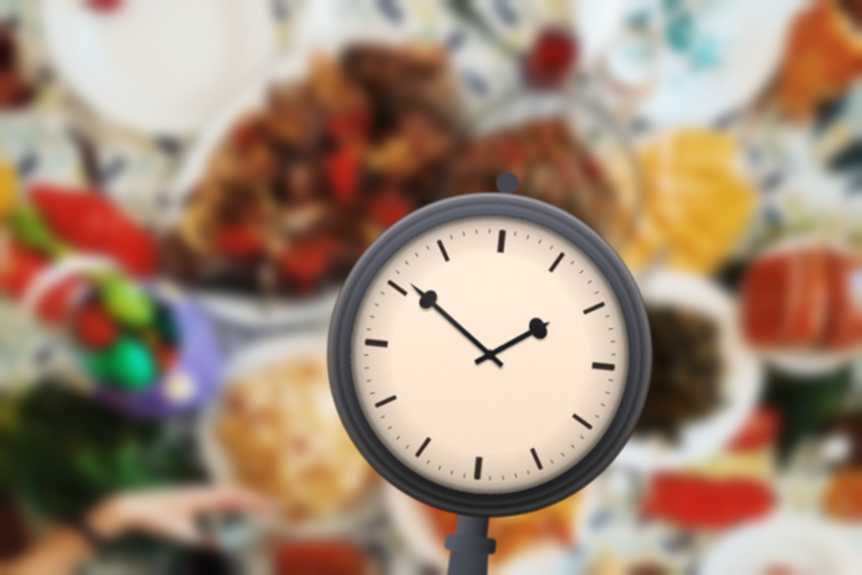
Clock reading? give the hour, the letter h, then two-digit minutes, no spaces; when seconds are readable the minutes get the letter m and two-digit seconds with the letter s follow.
1h51
